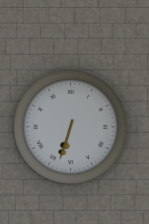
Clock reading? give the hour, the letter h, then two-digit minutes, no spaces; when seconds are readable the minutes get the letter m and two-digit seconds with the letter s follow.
6h33
